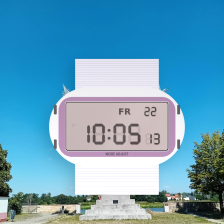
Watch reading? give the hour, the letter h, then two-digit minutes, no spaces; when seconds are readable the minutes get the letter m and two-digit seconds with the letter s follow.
10h05m13s
